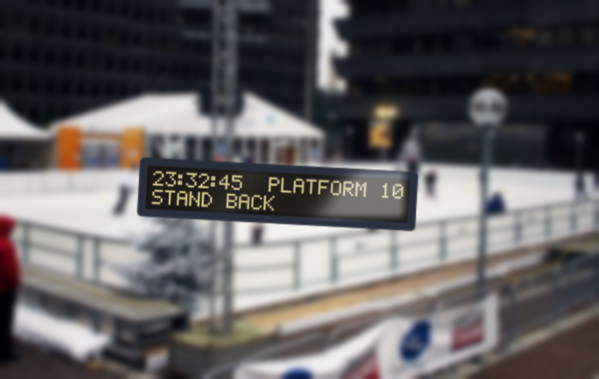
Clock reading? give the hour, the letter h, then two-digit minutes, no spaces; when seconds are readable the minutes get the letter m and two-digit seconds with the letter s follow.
23h32m45s
